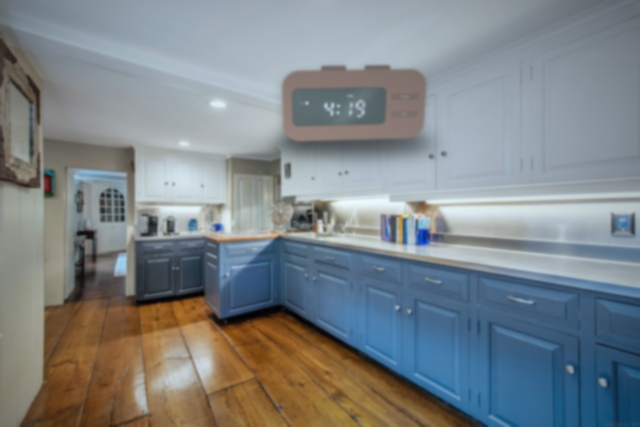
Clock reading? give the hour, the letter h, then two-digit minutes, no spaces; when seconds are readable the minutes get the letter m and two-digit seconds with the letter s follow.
4h19
